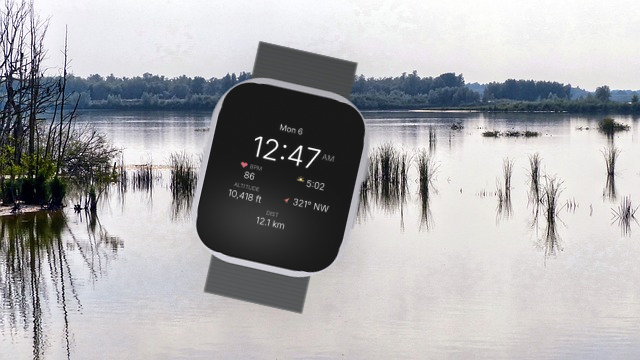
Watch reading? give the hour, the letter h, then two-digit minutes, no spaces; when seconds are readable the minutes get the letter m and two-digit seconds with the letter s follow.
12h47
